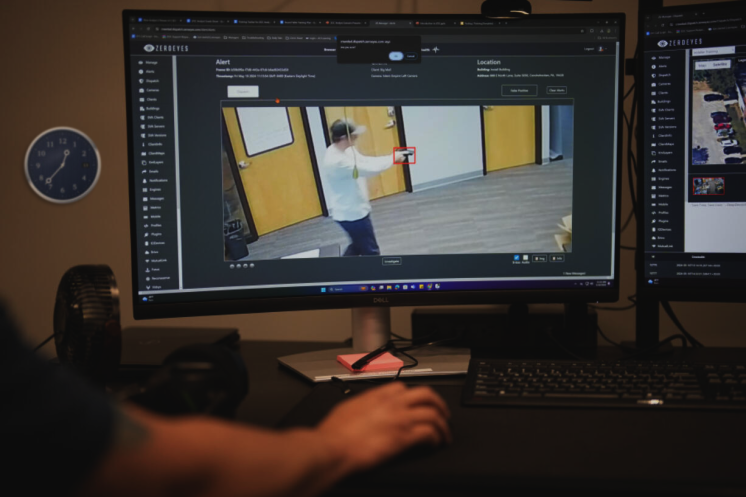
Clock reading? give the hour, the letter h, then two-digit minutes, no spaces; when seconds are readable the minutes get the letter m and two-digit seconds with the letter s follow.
12h37
